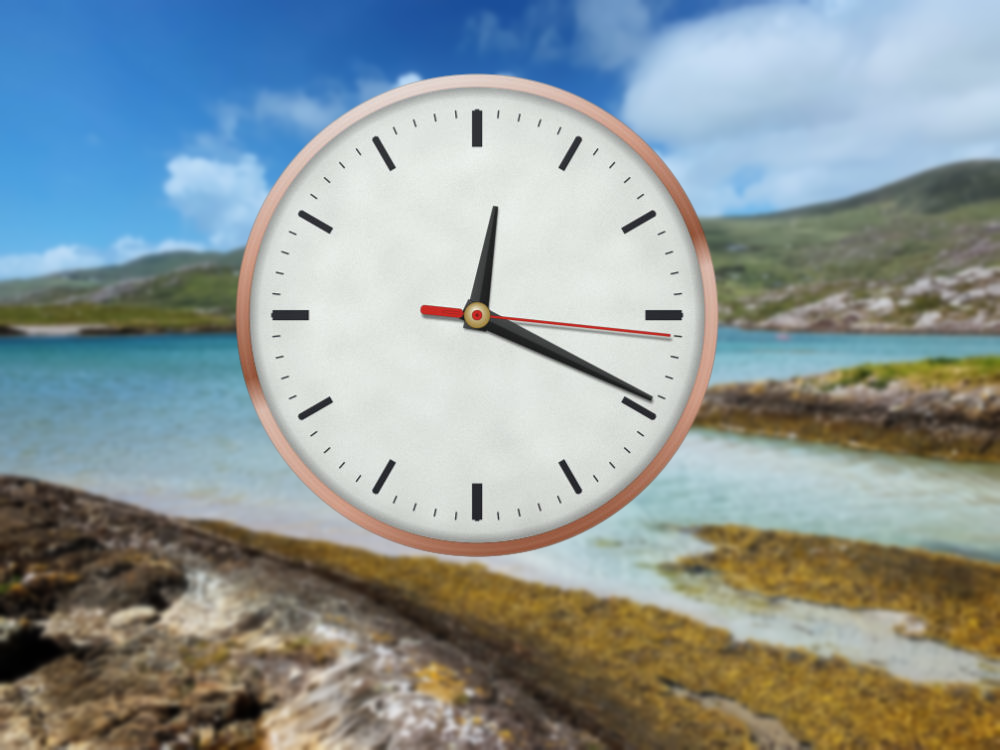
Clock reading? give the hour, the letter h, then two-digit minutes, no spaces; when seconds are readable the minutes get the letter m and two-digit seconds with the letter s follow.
12h19m16s
